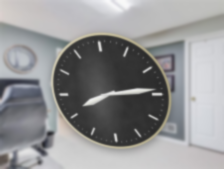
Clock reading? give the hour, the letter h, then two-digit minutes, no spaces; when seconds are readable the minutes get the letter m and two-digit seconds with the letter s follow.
8h14
